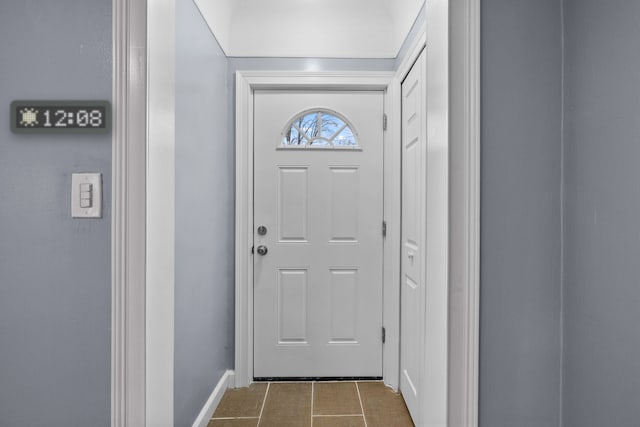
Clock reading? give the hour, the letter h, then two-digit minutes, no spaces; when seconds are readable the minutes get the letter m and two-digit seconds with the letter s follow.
12h08
